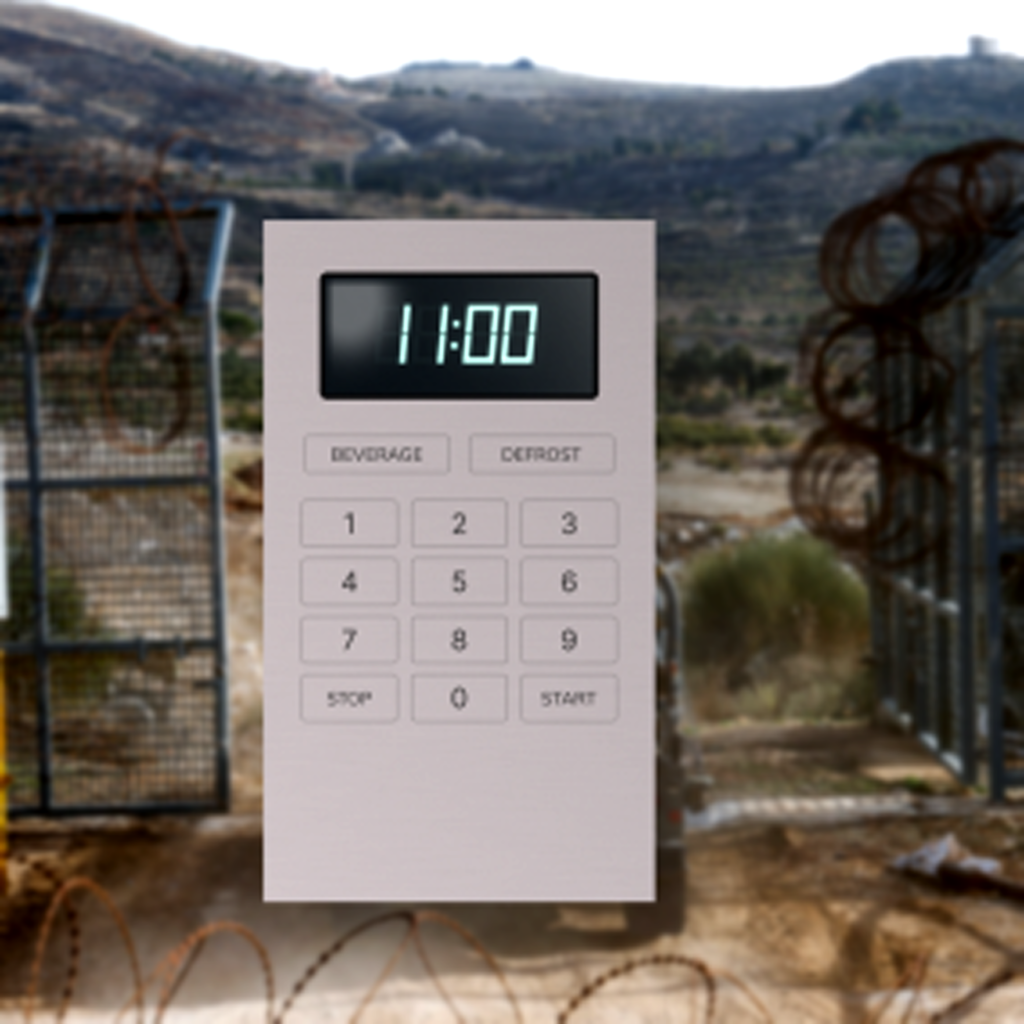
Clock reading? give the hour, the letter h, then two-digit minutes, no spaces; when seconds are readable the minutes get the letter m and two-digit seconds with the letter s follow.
11h00
